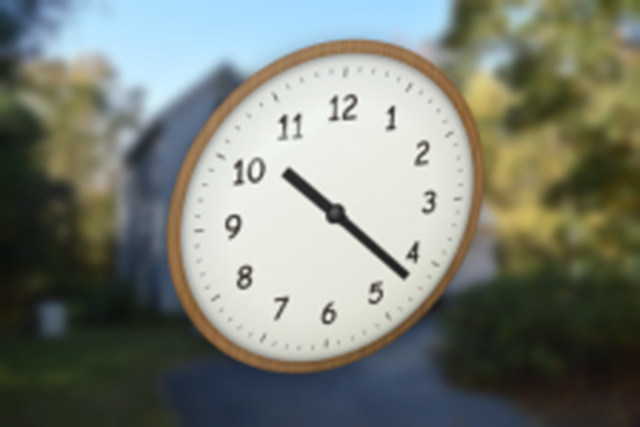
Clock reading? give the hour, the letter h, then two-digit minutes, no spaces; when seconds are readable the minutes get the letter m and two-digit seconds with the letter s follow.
10h22
